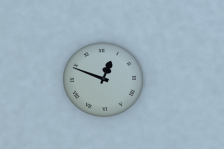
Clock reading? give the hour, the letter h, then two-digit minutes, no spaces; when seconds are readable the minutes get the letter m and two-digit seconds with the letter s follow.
12h49
